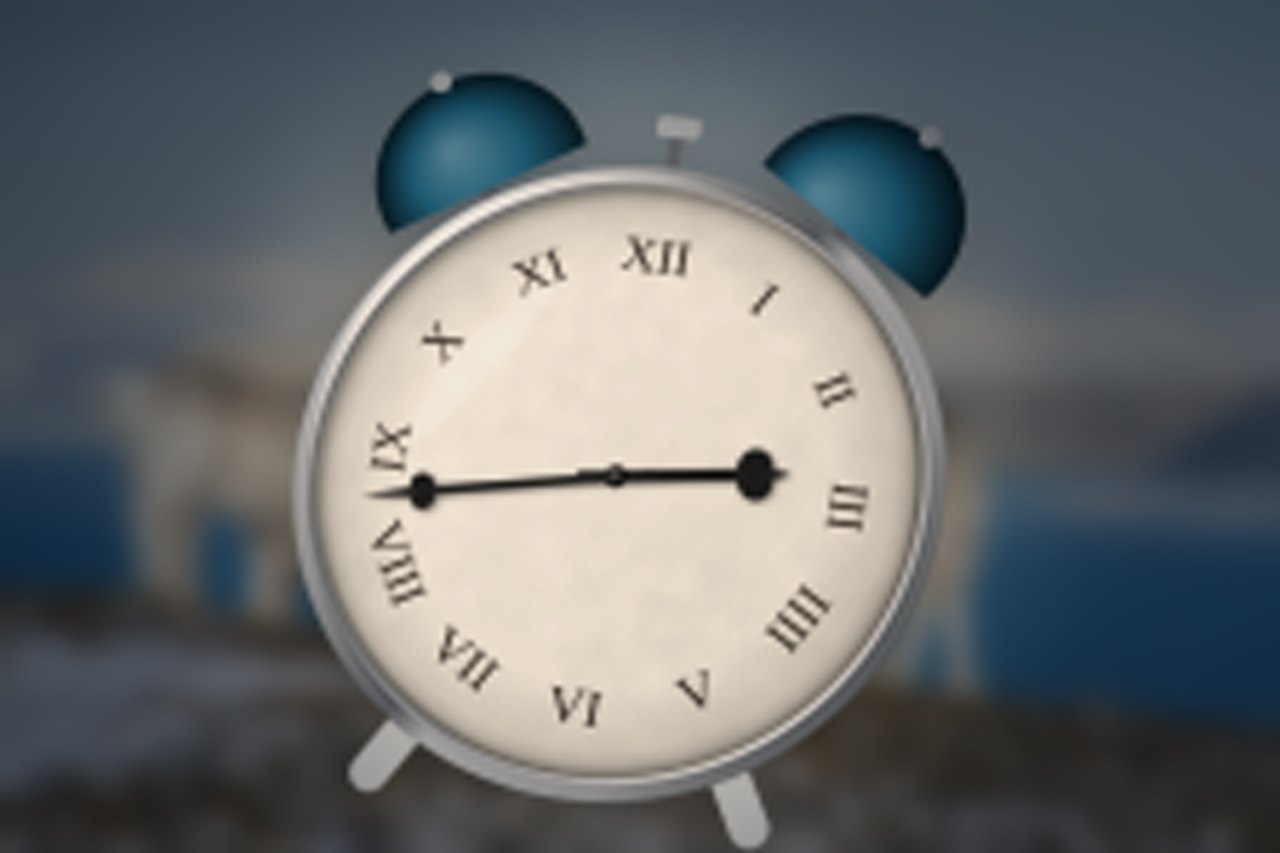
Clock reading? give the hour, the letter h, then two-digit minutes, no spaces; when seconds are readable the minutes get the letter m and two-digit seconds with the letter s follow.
2h43
